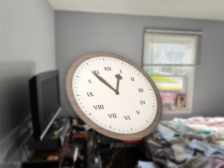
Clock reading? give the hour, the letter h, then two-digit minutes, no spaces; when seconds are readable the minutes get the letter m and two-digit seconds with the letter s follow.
12h54
